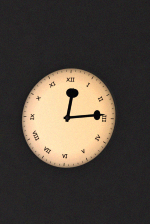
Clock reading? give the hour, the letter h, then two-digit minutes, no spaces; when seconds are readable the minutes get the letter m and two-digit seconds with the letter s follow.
12h14
